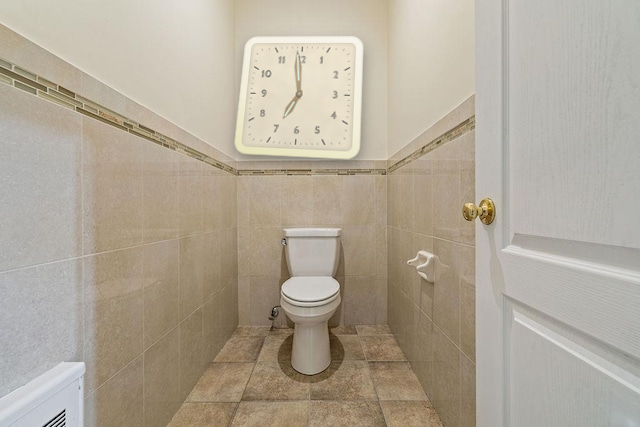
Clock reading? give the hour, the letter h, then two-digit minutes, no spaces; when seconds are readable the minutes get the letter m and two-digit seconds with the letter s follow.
6h59
